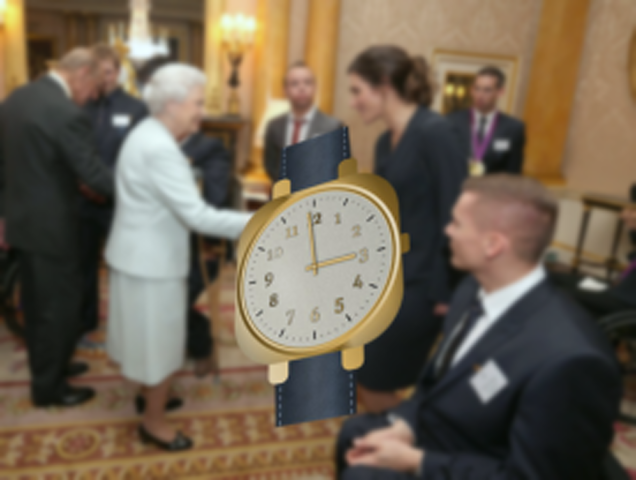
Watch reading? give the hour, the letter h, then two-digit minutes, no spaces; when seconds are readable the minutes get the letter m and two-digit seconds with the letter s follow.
2h59
